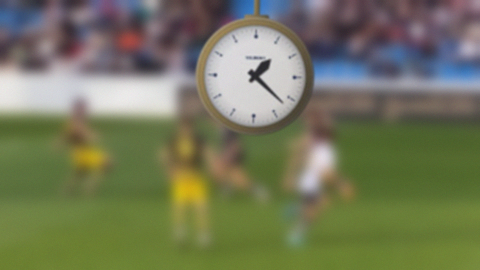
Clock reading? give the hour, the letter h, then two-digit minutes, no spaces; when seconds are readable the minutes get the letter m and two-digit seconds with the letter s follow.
1h22
